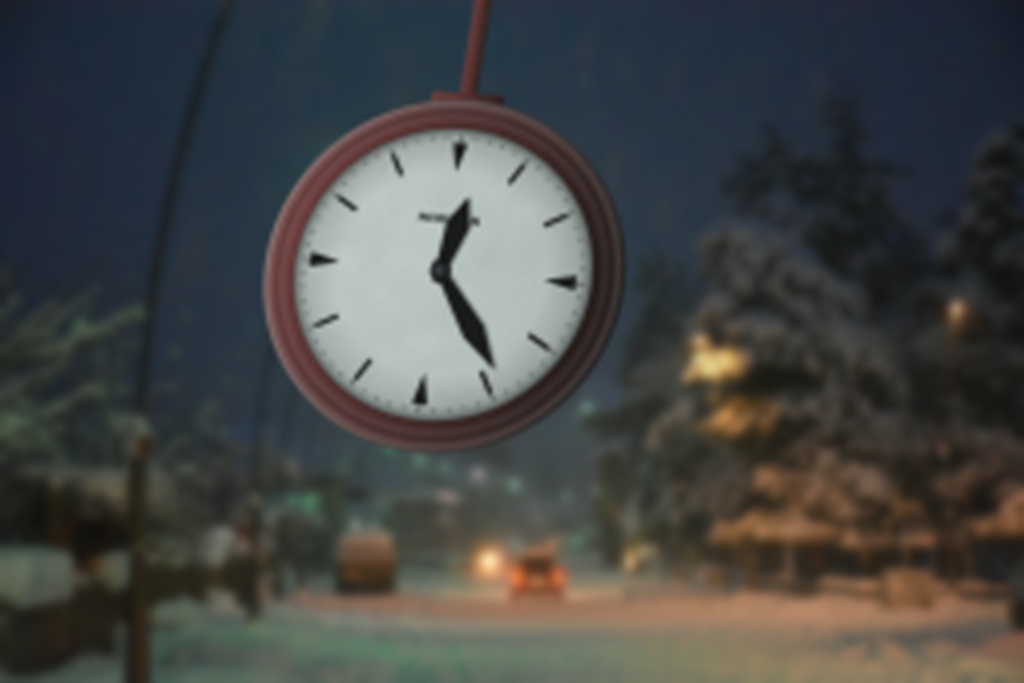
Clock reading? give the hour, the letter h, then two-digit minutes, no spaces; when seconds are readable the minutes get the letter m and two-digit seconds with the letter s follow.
12h24
